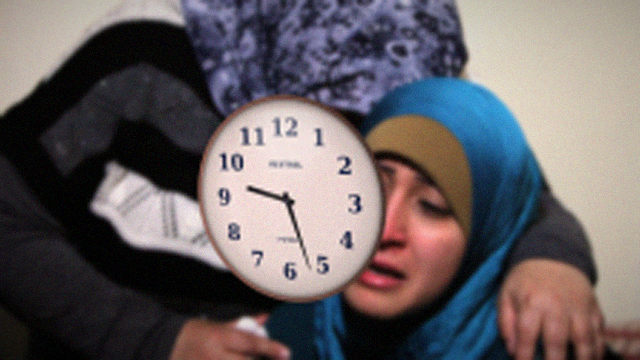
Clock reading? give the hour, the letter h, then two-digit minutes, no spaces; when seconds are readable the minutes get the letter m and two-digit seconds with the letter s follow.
9h27
